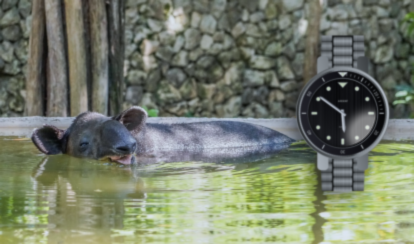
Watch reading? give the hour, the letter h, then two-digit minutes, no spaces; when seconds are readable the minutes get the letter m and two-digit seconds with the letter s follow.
5h51
